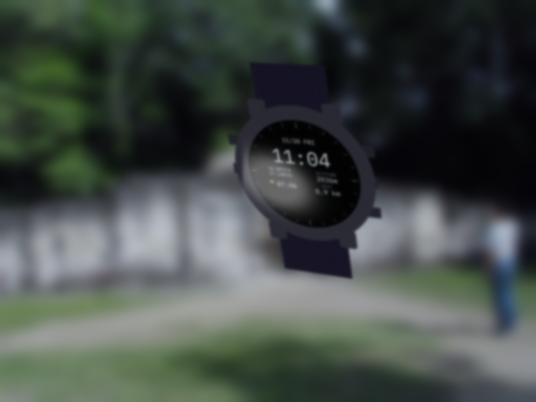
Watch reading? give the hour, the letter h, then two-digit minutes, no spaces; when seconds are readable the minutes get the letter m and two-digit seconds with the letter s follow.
11h04
